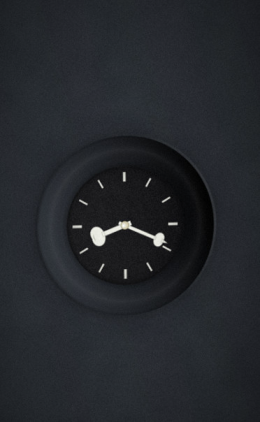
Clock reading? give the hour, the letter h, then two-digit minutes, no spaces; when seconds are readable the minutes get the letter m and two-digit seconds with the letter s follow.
8h19
